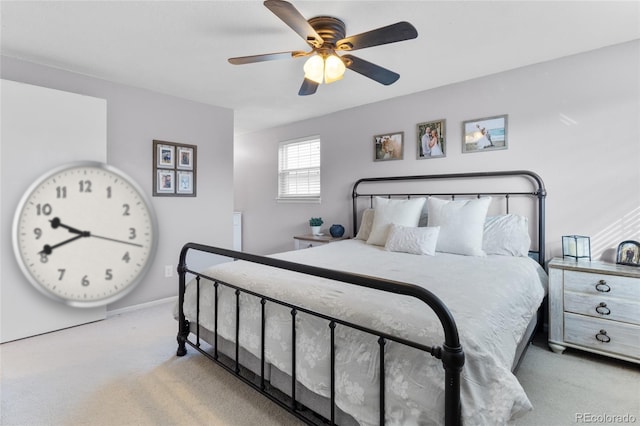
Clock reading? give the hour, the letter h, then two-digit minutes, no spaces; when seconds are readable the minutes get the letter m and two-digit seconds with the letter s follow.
9h41m17s
